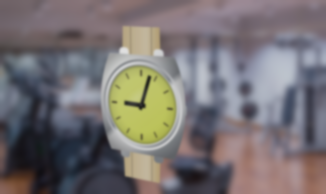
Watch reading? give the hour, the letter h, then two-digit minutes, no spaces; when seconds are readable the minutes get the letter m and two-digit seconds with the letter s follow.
9h03
